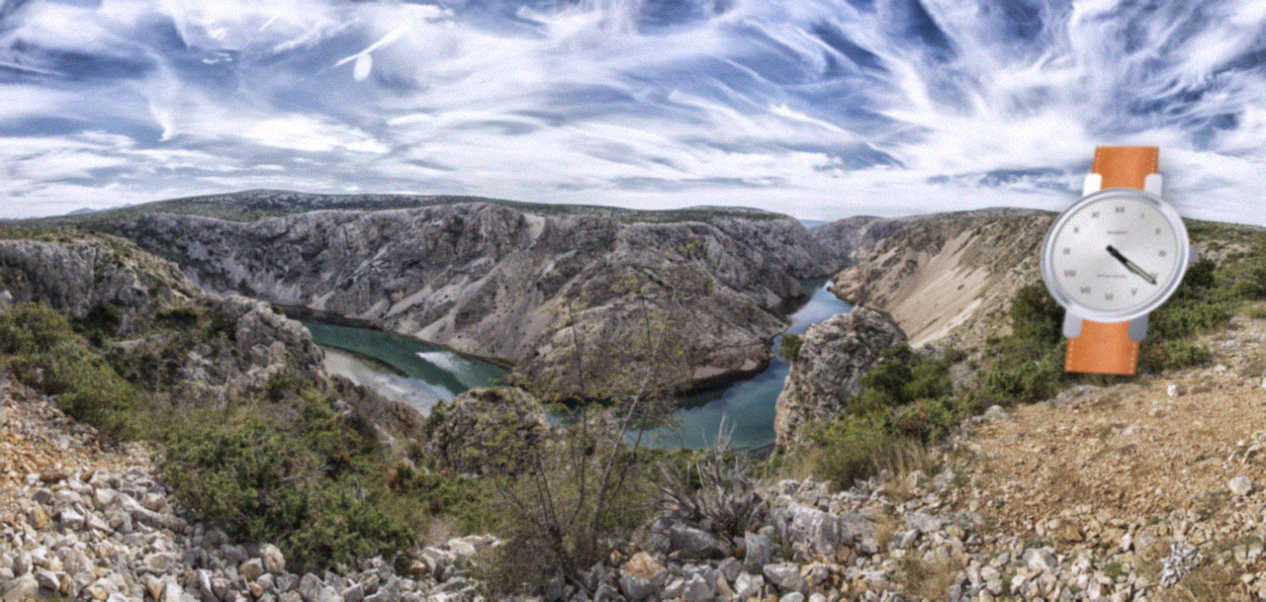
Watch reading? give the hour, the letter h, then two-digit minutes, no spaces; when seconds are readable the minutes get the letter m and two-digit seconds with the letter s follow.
4h21
